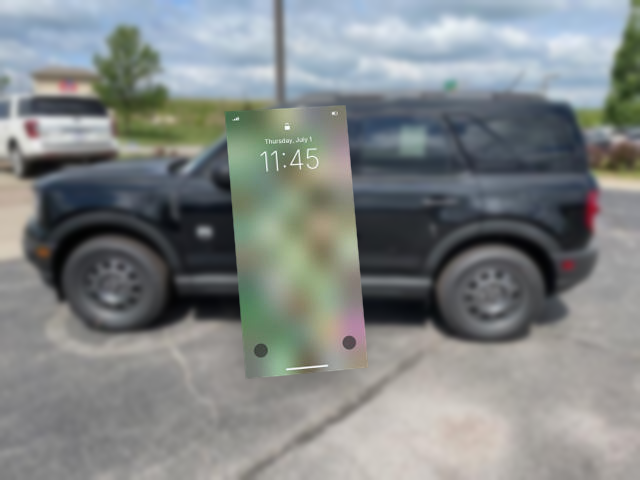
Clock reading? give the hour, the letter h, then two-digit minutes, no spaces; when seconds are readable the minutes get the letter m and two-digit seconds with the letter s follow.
11h45
